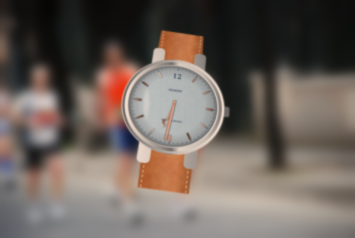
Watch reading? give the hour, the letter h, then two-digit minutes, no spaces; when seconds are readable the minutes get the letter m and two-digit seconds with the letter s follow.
6h31
